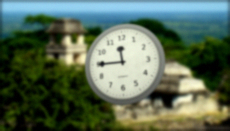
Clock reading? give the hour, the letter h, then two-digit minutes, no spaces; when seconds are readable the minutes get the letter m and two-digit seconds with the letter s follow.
11h45
